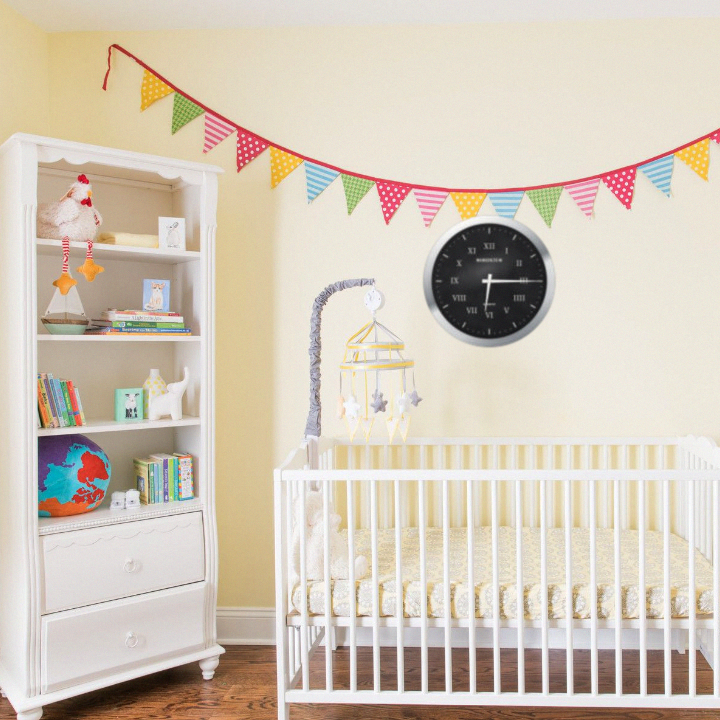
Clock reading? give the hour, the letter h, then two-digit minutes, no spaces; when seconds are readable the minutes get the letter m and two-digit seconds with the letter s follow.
6h15
